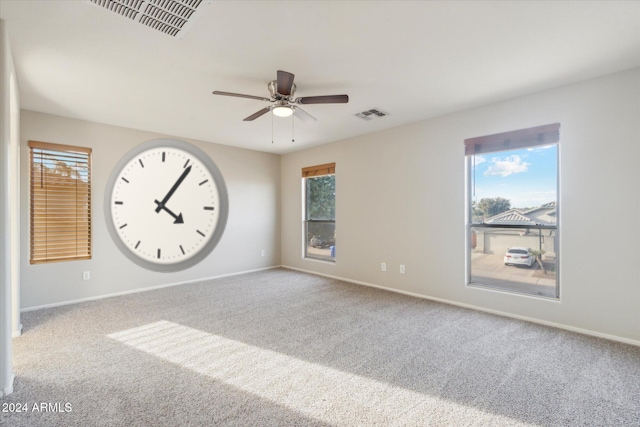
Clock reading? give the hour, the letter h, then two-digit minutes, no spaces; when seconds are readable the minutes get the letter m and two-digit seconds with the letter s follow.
4h06
